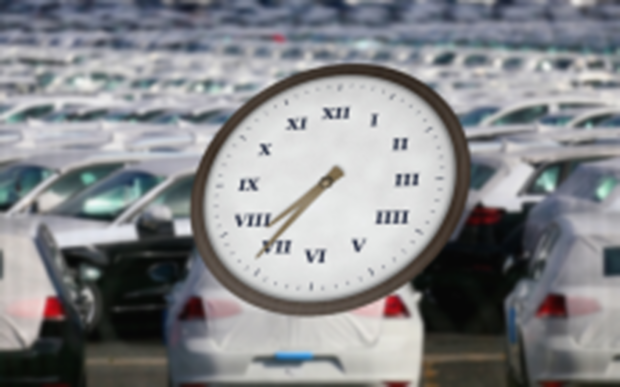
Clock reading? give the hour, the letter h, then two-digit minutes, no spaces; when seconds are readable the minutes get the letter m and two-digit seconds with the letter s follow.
7h36
